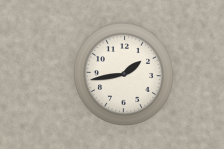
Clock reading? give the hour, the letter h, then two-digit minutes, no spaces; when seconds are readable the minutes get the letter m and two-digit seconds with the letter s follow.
1h43
